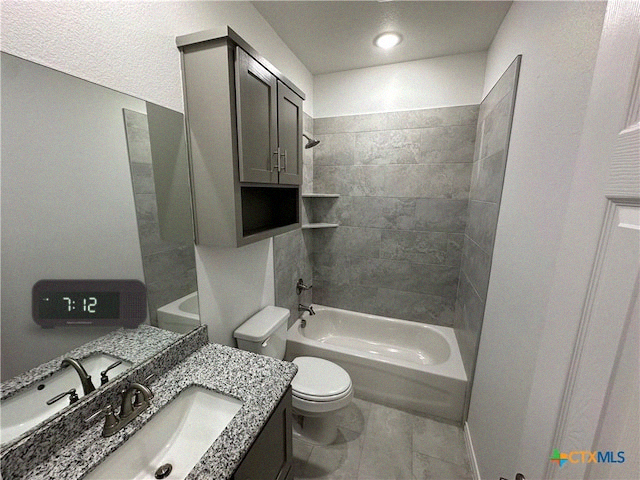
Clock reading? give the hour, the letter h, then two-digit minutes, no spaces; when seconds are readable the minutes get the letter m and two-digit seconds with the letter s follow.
7h12
